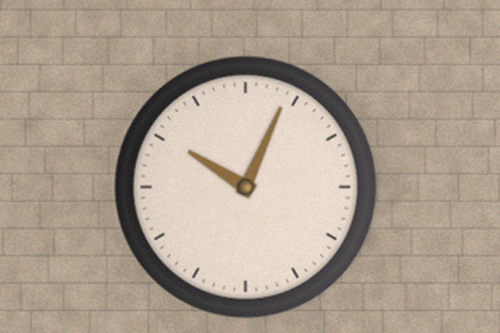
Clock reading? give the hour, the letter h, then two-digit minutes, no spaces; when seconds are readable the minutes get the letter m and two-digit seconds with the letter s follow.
10h04
